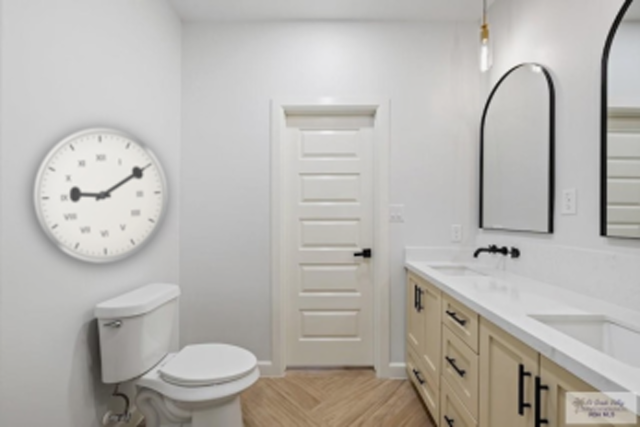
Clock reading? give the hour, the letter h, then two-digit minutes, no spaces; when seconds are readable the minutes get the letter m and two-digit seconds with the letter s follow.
9h10
